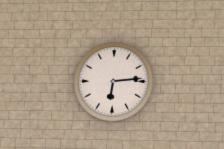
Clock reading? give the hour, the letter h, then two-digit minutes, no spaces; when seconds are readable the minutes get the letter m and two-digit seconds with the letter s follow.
6h14
